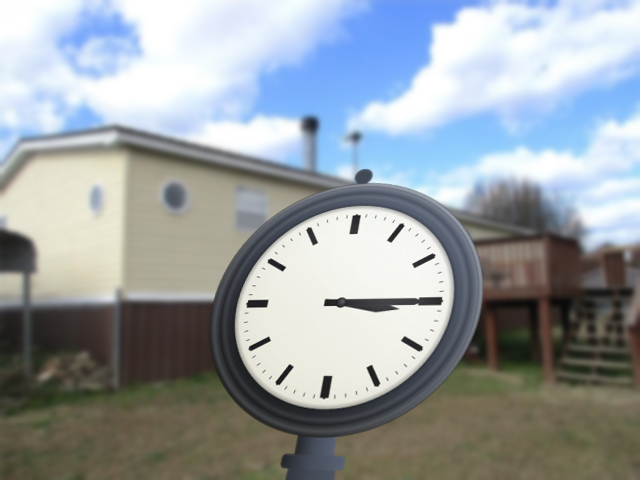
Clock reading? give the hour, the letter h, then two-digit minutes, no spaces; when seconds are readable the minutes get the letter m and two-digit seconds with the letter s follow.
3h15
